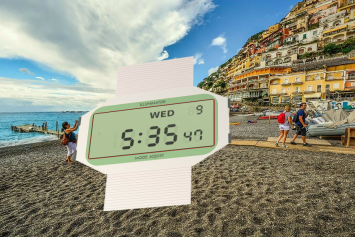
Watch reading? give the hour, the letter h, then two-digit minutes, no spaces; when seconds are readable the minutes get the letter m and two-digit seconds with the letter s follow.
5h35m47s
